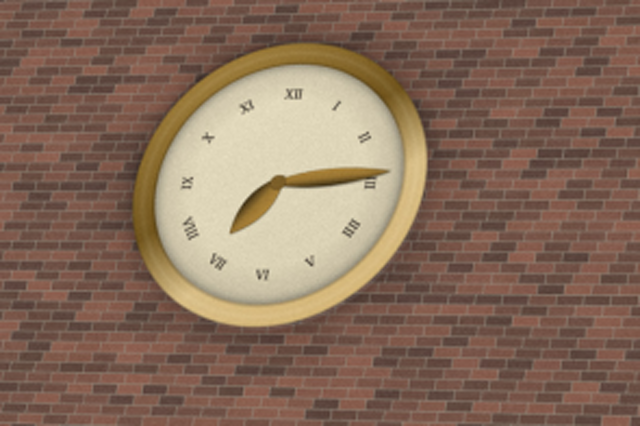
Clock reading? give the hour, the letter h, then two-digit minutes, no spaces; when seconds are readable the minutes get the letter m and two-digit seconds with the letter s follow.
7h14
